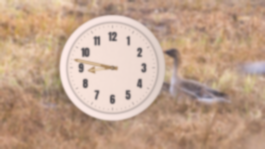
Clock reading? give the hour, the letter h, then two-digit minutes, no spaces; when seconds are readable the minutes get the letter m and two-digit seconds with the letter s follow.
8h47
